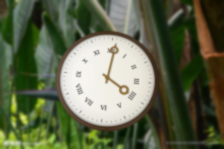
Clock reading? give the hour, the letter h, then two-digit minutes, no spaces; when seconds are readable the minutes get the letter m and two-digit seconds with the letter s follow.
4h01
